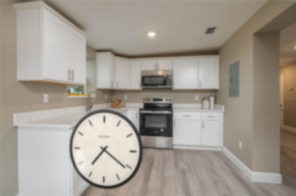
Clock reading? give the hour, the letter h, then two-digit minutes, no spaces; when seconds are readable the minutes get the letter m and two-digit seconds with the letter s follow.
7h21
